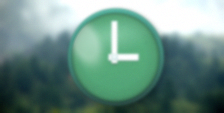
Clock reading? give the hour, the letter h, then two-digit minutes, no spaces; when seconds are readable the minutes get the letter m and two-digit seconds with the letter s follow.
3h00
